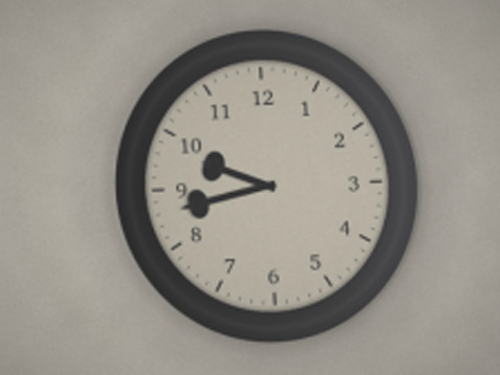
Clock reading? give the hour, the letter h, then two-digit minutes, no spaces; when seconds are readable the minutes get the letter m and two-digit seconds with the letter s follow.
9h43
